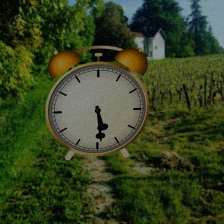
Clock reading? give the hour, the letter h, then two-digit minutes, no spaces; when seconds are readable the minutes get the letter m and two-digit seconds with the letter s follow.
5h29
